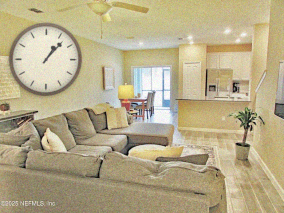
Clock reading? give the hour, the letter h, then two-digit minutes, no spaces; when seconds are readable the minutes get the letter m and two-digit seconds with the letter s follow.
1h07
